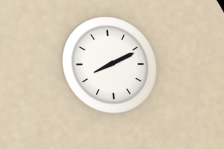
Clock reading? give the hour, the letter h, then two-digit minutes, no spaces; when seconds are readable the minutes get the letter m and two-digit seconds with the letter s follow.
8h11
